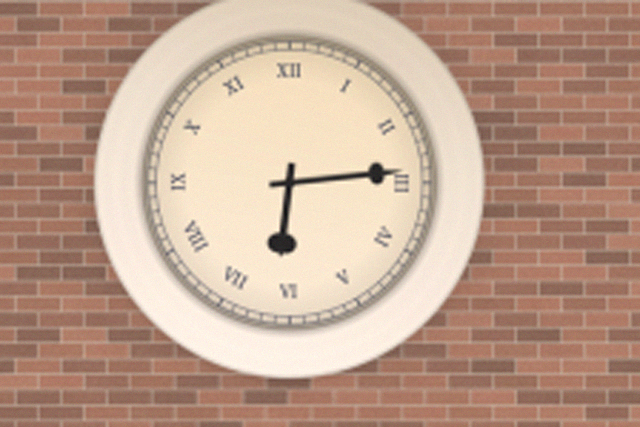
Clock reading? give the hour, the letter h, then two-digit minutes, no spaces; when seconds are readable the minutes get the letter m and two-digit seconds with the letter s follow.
6h14
